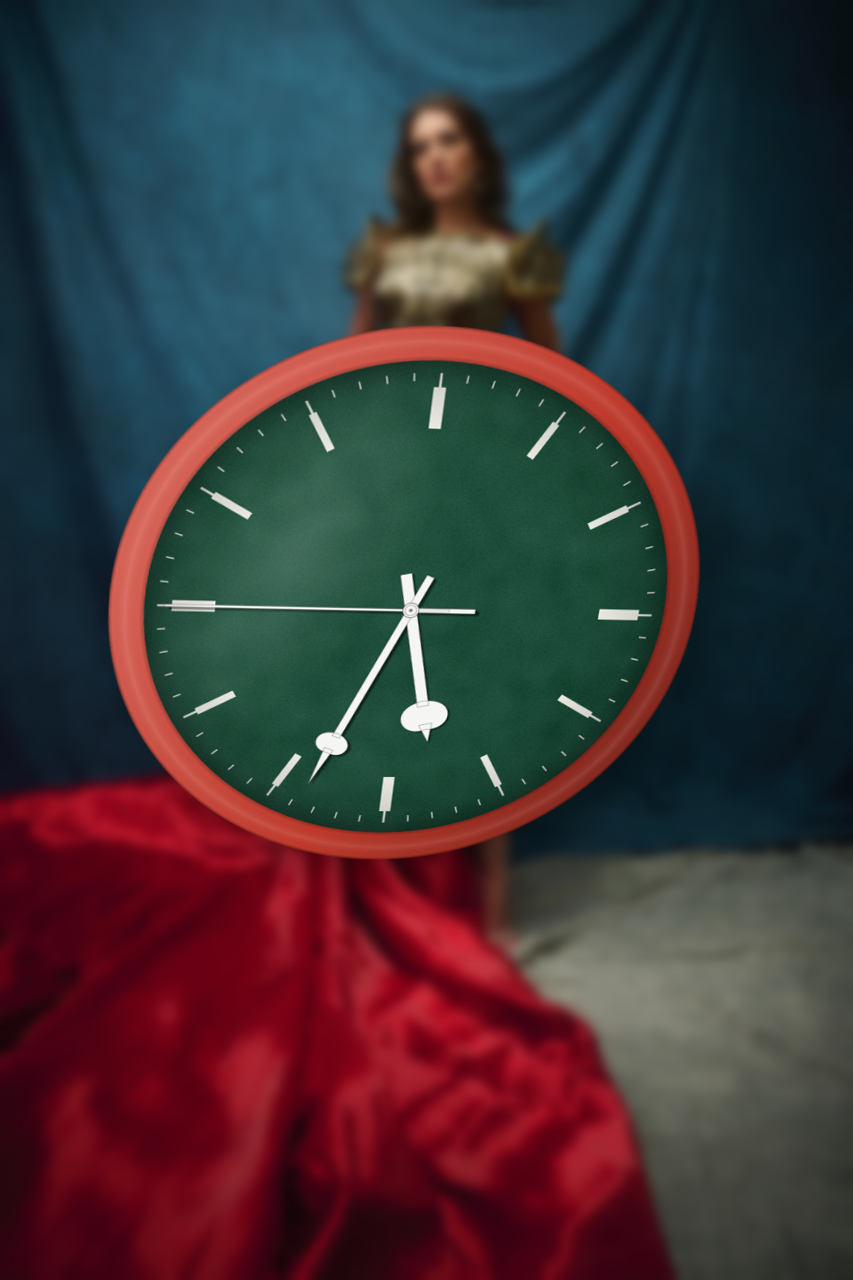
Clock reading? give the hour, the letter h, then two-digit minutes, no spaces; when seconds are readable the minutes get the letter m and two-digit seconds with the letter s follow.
5h33m45s
